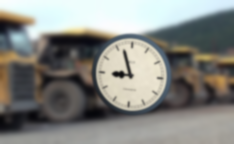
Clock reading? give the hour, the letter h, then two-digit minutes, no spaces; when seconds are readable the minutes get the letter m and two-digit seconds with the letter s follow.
8h57
